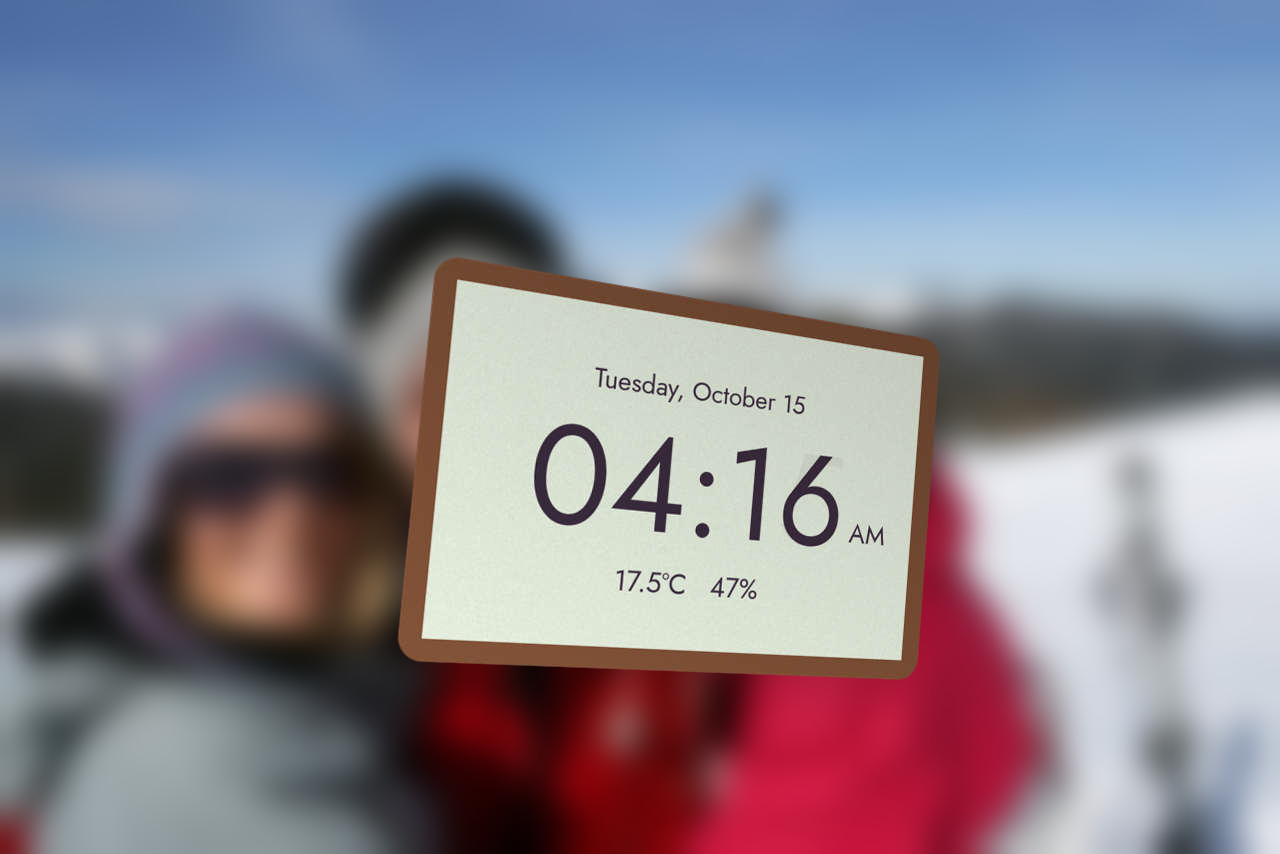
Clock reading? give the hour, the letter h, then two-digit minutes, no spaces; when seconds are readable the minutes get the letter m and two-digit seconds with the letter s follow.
4h16
